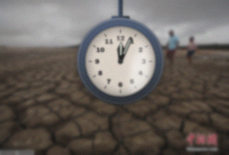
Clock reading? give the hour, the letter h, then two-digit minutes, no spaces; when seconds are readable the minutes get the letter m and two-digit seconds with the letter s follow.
12h04
